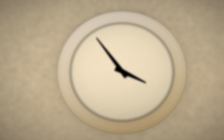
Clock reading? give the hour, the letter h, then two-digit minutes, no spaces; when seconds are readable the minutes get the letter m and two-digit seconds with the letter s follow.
3h54
